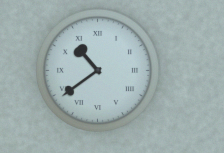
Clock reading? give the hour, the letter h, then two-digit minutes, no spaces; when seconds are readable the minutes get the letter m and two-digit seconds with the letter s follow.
10h39
